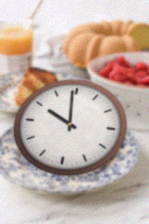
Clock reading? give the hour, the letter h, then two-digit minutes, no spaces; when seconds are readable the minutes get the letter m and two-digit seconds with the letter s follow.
9h59
